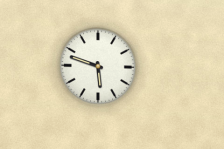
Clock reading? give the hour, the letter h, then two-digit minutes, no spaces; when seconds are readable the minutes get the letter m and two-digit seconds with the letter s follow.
5h48
